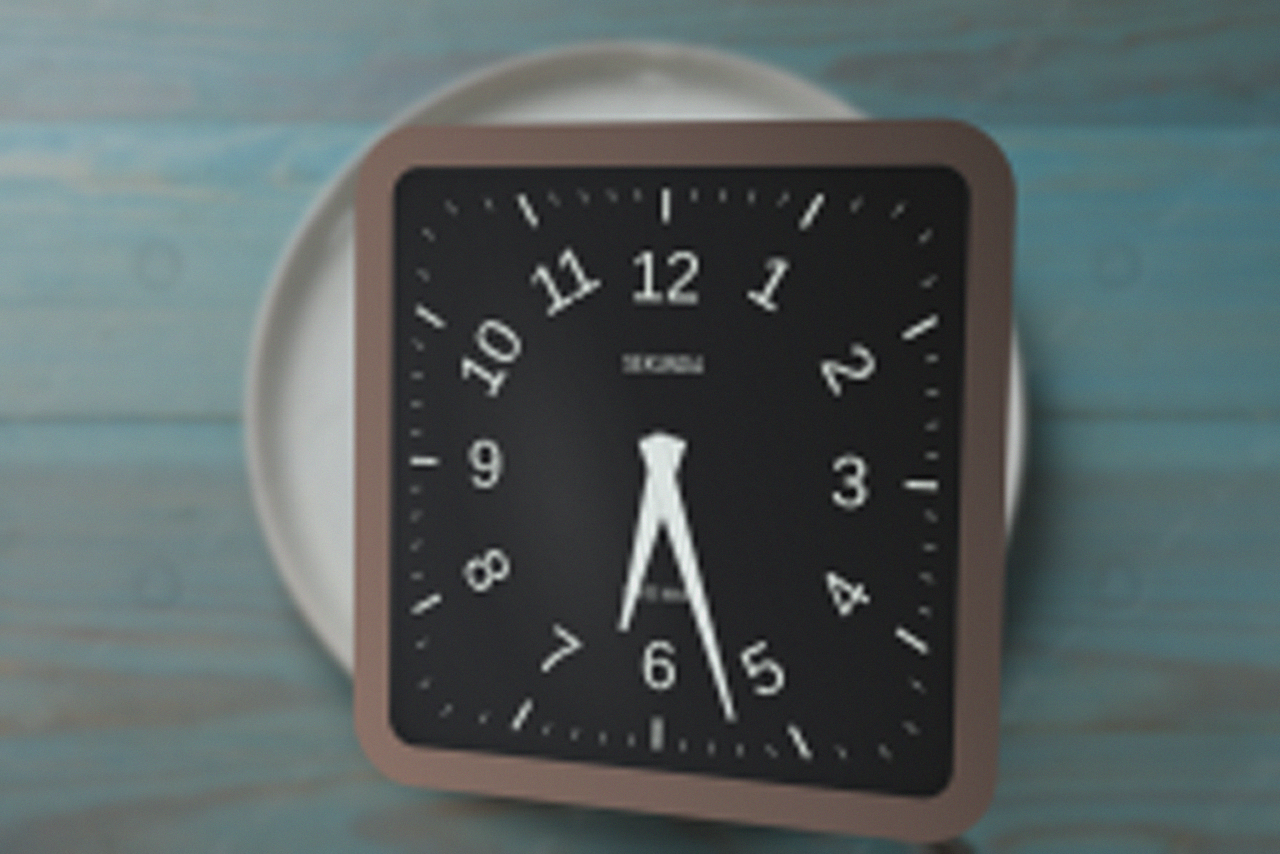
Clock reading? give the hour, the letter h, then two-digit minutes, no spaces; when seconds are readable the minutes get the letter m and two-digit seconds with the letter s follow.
6h27
